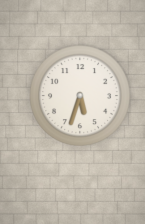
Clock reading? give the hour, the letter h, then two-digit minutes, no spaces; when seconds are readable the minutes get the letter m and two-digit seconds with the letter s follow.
5h33
